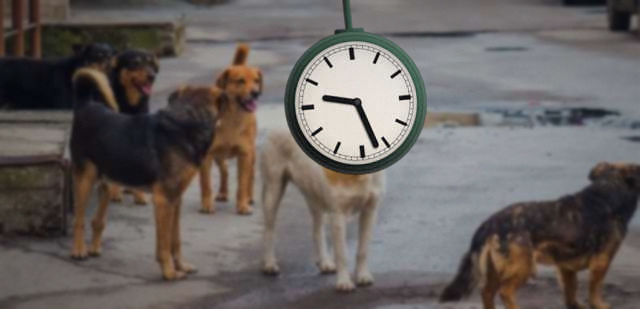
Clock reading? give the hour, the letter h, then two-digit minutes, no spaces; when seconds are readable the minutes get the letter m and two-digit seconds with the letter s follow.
9h27
